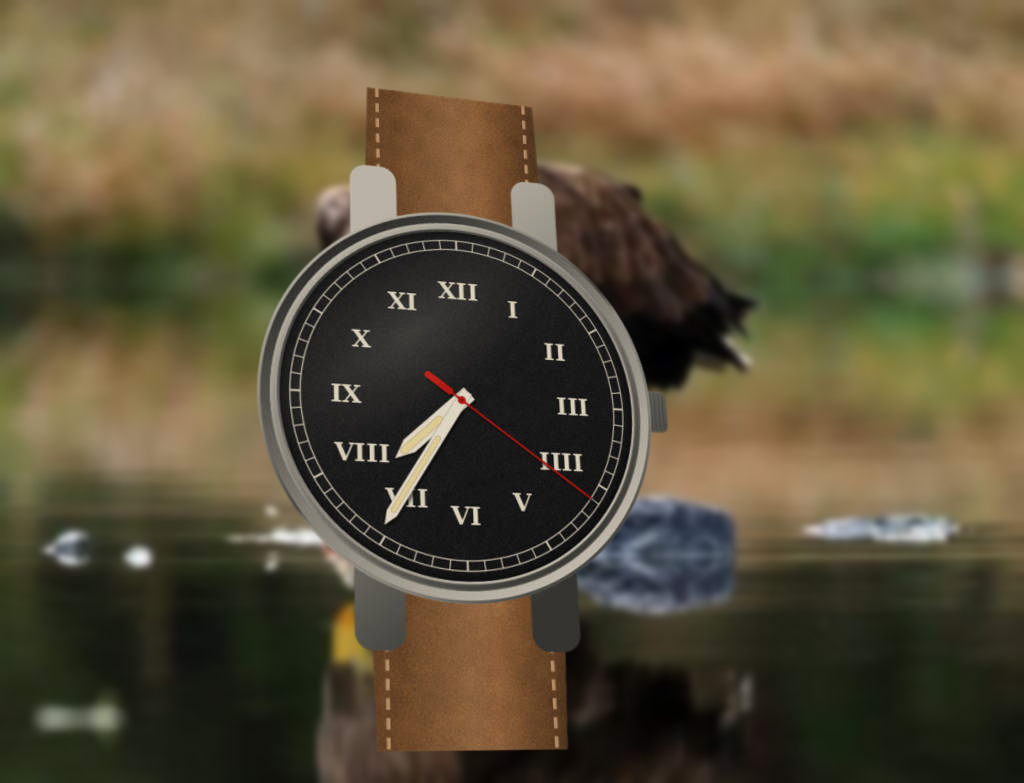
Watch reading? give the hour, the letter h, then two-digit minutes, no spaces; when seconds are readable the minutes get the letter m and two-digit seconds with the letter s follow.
7h35m21s
